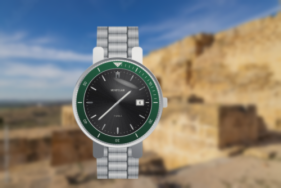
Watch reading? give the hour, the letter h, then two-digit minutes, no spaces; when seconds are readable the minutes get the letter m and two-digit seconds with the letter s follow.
1h38
